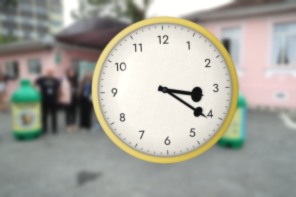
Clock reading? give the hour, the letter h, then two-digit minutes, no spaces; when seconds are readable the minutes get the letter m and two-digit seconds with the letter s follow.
3h21
